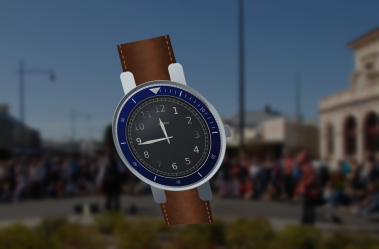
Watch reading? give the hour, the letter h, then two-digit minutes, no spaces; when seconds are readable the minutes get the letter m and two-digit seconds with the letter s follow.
11h44
